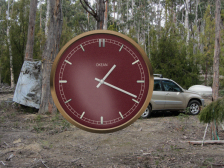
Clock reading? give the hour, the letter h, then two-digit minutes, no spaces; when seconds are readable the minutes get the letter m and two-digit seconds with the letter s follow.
1h19
